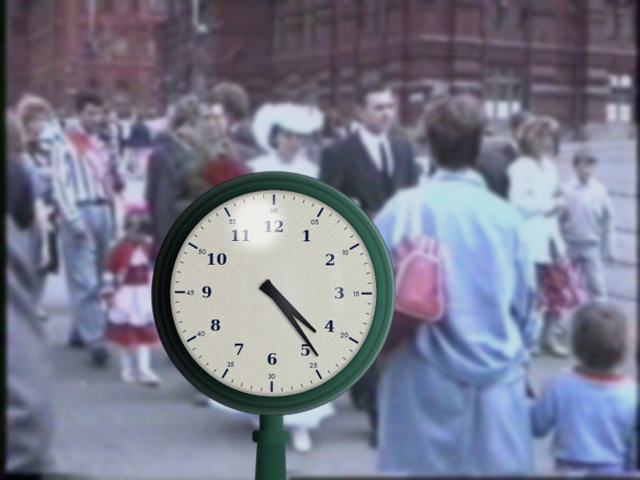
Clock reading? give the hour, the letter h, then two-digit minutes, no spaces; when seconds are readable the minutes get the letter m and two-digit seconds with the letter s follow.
4h24
